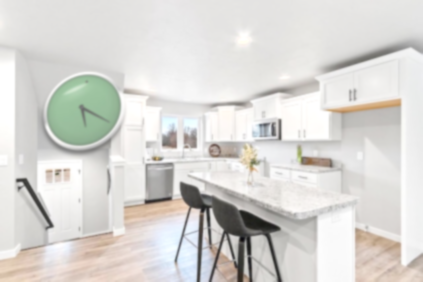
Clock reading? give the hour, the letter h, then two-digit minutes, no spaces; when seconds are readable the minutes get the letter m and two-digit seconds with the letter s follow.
5h19
